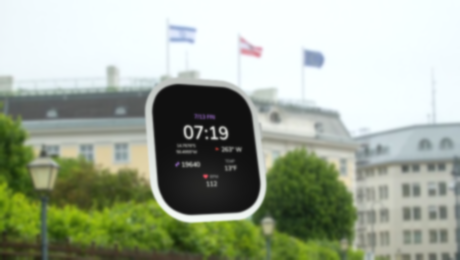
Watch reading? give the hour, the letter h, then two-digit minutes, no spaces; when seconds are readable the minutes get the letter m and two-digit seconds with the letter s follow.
7h19
